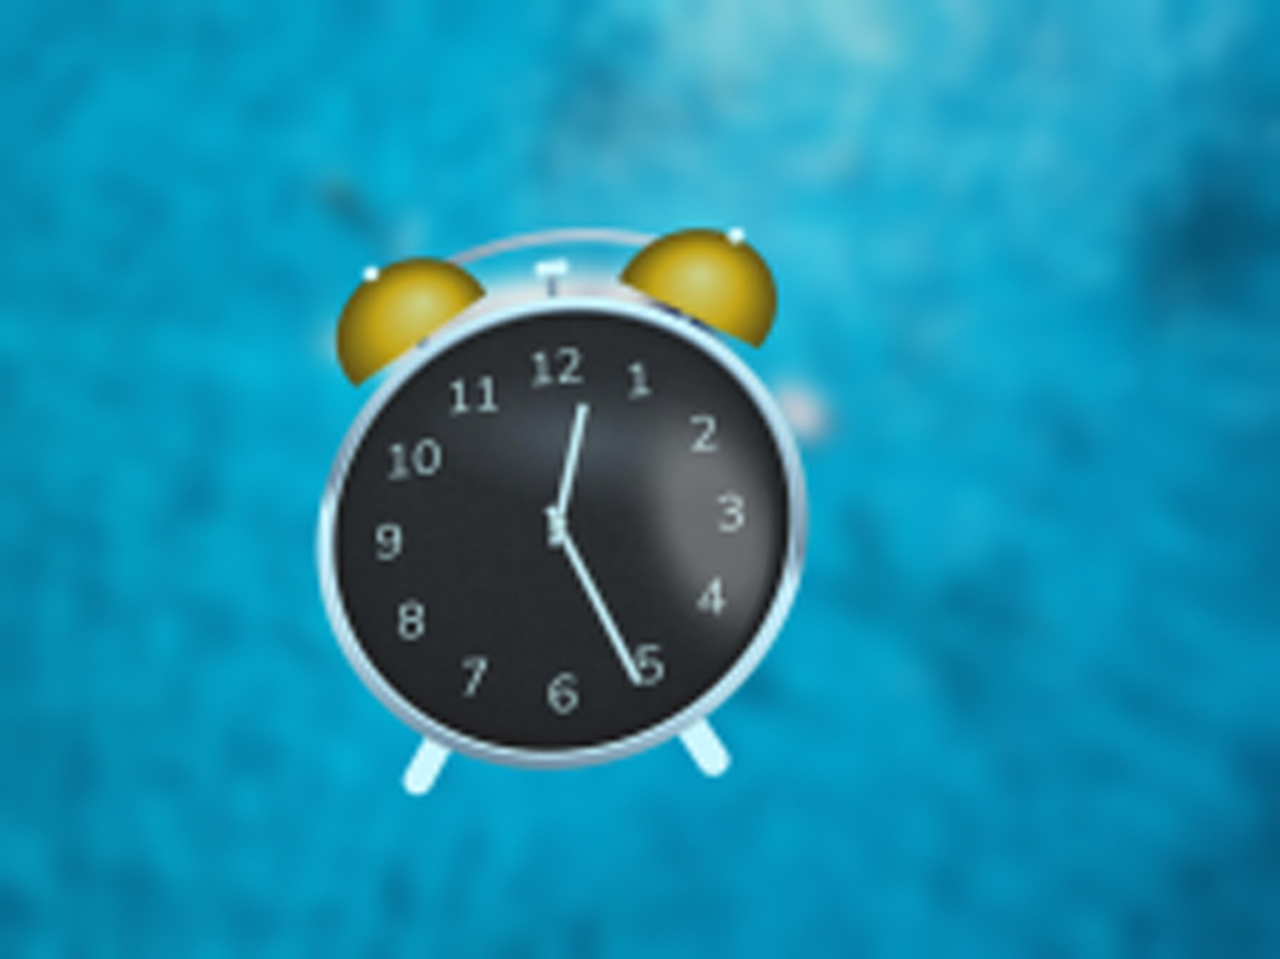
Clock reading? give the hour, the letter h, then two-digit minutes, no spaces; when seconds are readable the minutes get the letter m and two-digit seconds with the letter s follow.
12h26
